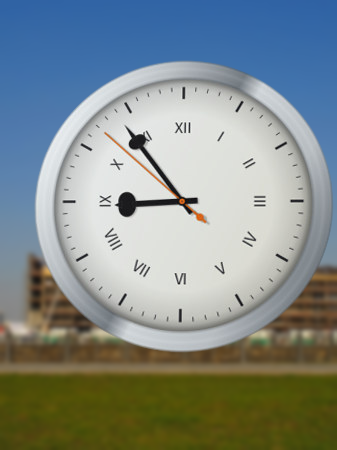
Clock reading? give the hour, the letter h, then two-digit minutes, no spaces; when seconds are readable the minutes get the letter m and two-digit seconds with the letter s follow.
8h53m52s
